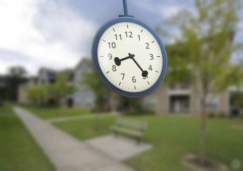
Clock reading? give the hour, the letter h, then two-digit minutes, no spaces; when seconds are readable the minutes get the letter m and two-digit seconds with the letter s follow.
8h24
